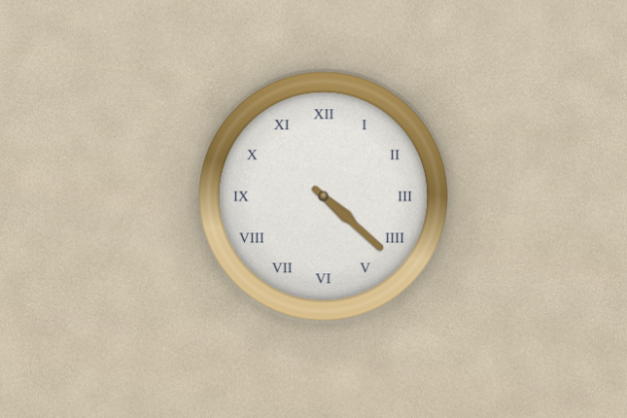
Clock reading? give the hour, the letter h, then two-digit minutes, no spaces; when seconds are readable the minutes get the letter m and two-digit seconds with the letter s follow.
4h22
